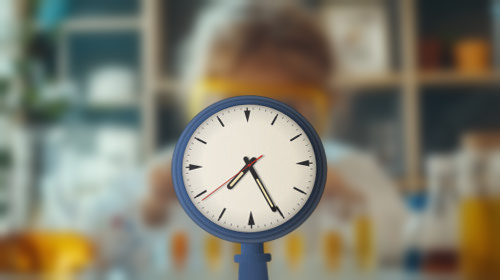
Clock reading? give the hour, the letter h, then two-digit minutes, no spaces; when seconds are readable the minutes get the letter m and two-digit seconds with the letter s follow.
7h25m39s
